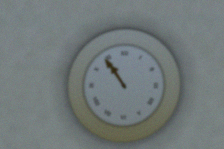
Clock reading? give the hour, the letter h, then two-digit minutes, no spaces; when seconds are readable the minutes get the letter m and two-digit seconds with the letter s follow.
10h54
